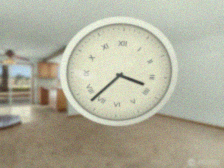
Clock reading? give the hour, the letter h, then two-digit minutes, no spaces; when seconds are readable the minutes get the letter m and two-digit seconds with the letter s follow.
3h37
